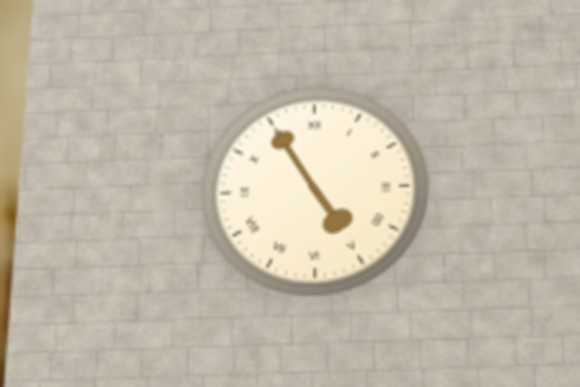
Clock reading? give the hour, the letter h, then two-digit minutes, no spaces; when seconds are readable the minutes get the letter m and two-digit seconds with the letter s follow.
4h55
